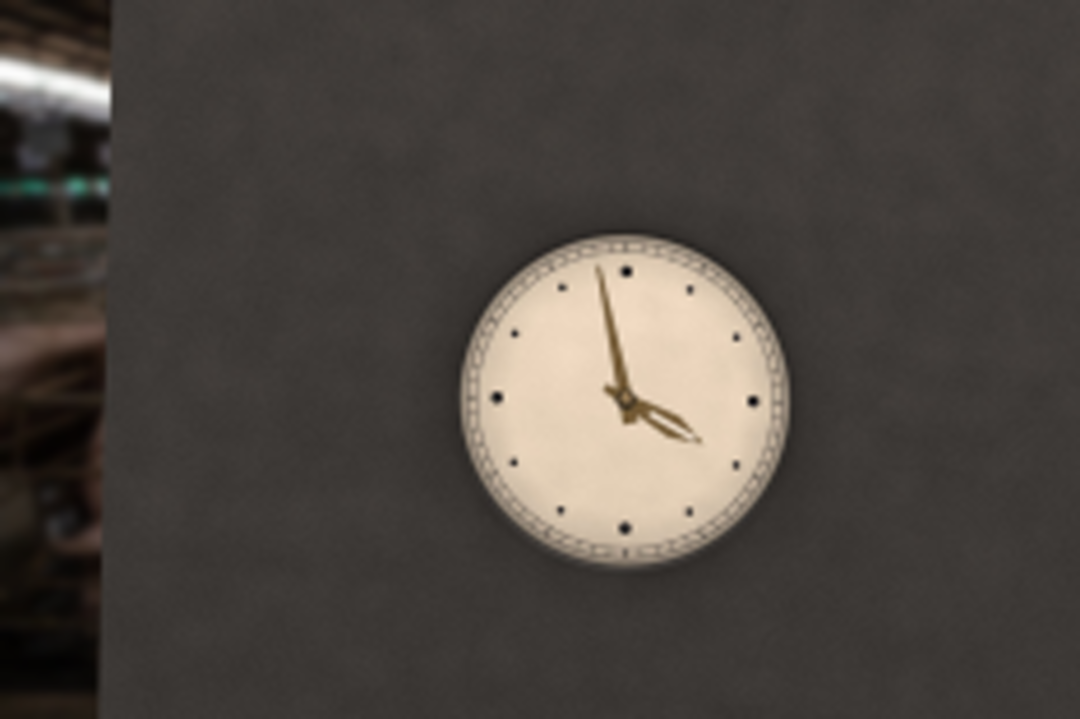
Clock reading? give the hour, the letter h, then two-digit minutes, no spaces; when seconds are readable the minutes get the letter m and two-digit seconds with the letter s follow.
3h58
